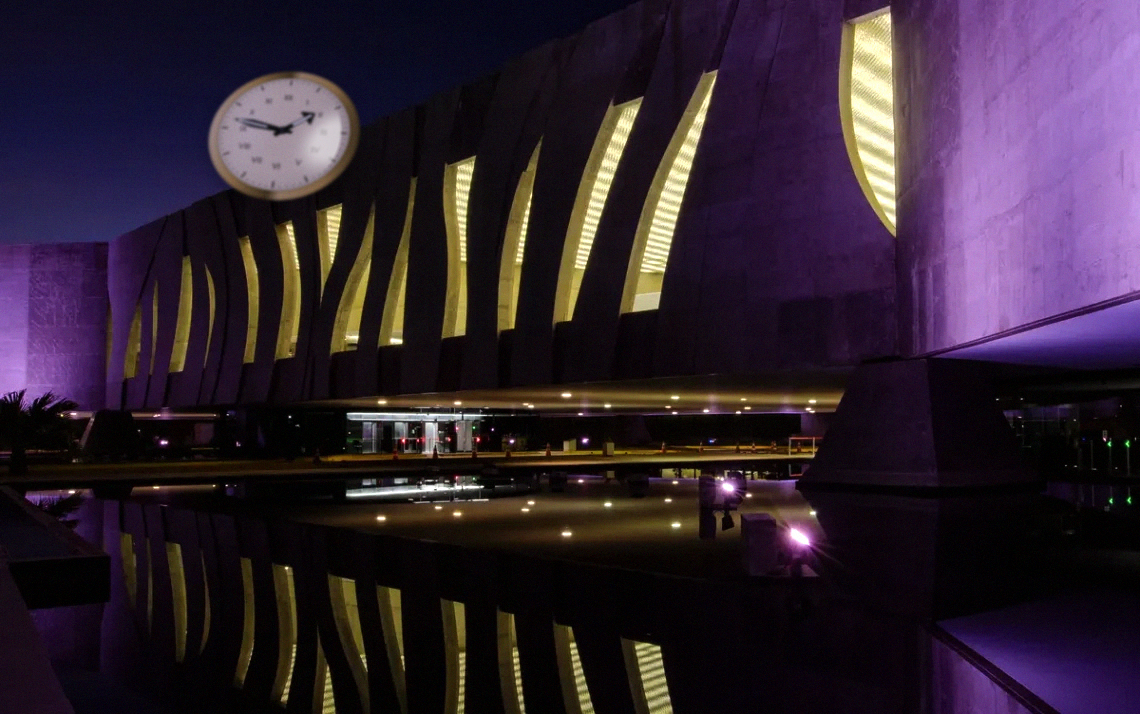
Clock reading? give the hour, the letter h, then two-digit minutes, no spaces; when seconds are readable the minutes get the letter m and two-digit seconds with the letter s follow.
1h47
